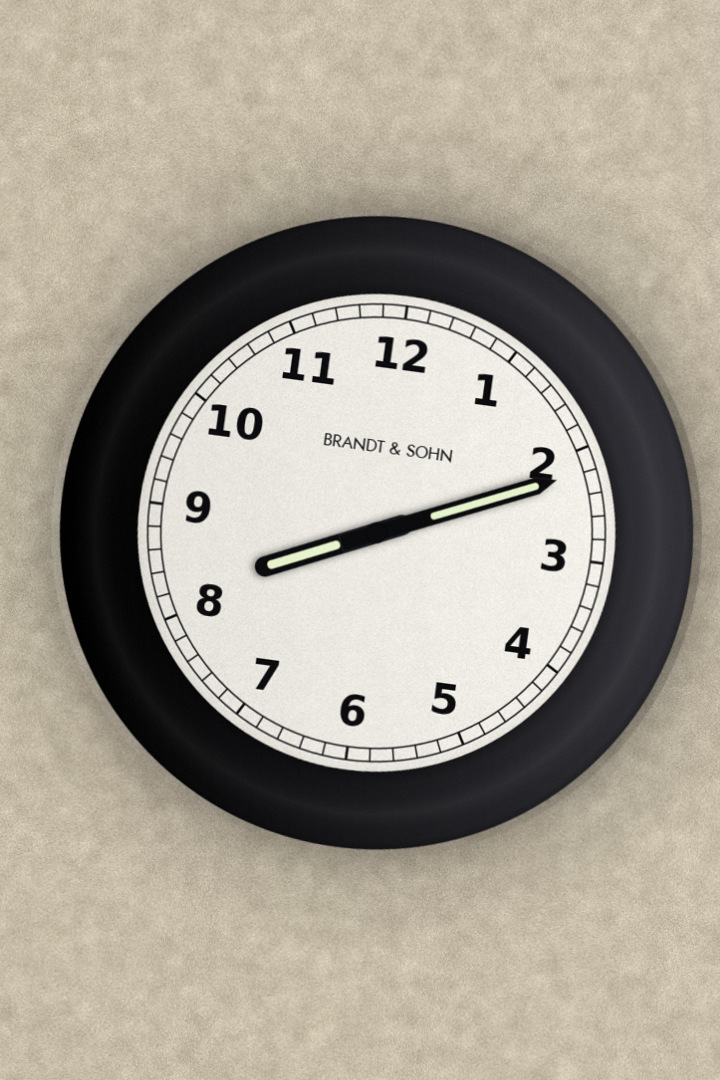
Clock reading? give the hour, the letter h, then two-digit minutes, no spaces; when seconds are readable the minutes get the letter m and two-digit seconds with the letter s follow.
8h11
